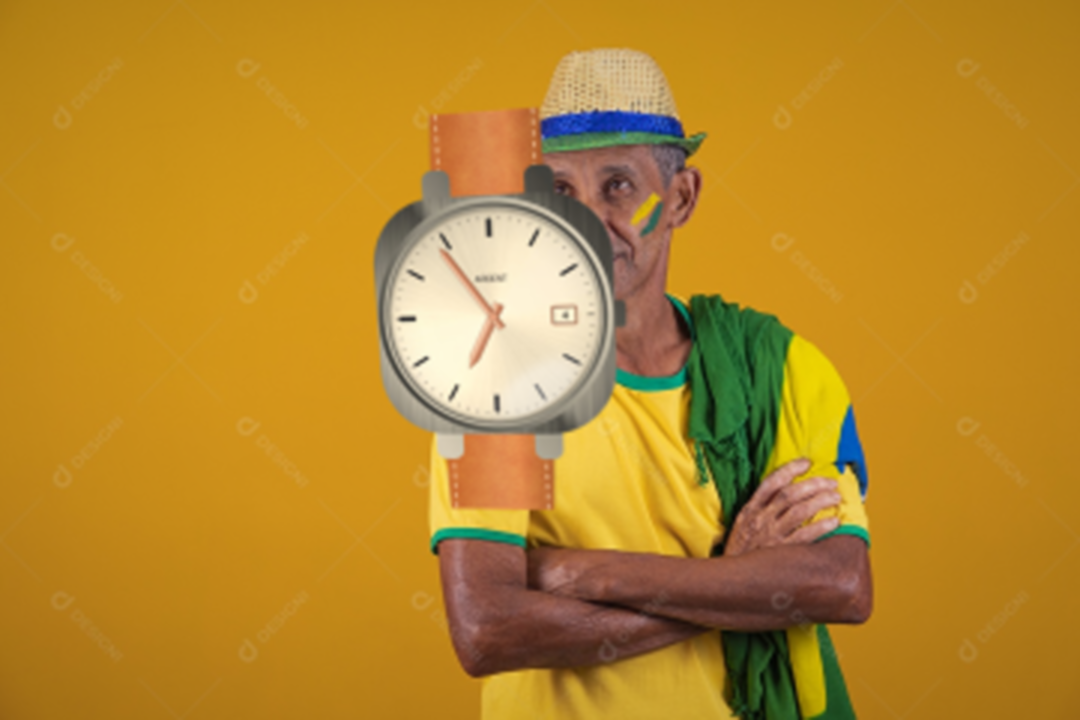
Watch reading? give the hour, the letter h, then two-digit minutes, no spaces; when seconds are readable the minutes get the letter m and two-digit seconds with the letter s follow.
6h54
